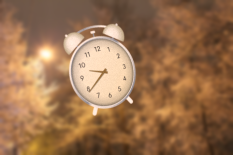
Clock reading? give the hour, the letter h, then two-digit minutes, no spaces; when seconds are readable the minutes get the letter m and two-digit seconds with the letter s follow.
9h39
